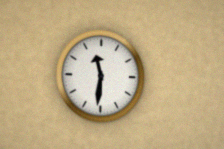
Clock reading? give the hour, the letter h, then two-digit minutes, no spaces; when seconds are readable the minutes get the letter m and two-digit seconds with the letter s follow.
11h31
